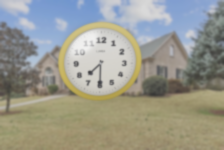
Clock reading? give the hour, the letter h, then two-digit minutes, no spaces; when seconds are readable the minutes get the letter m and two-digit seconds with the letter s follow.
7h30
